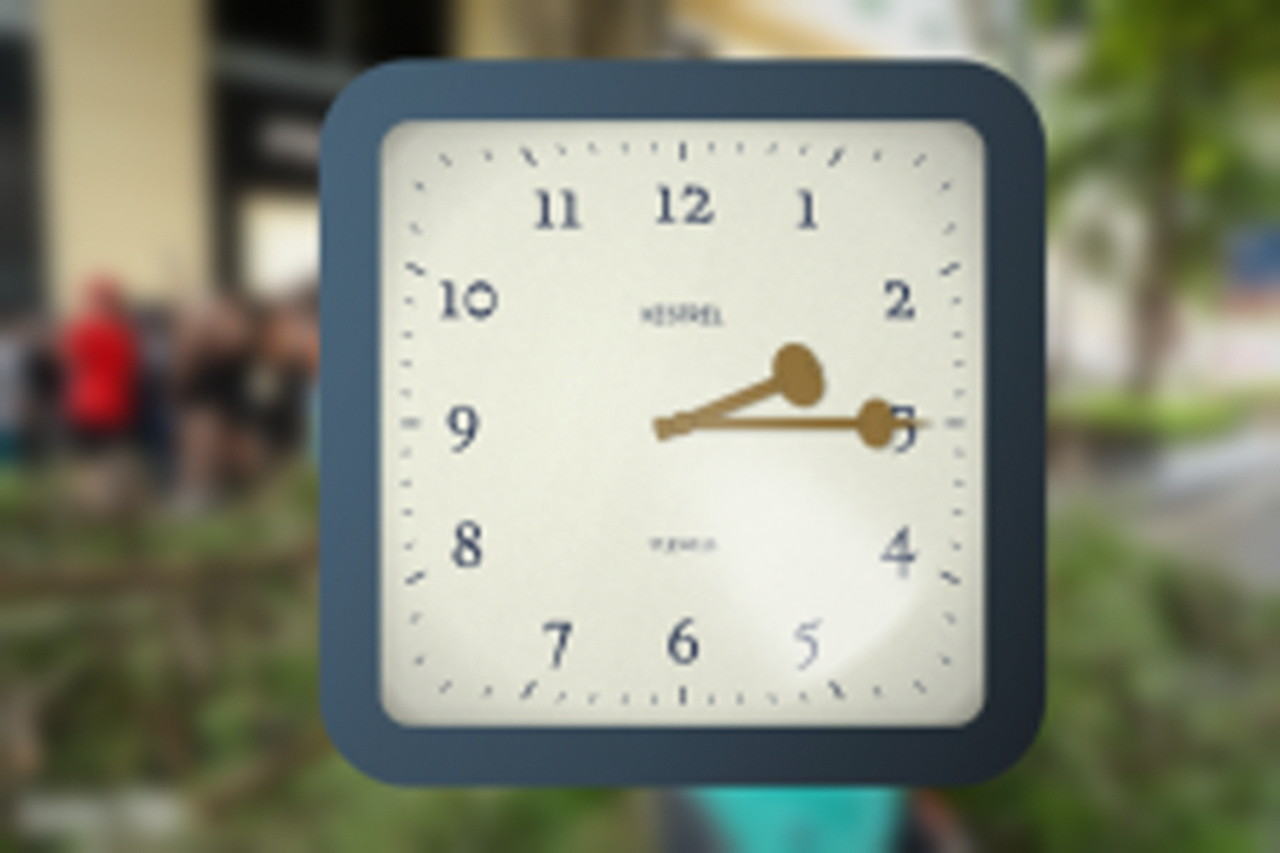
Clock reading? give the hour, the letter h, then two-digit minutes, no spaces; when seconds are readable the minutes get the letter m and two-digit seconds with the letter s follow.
2h15
